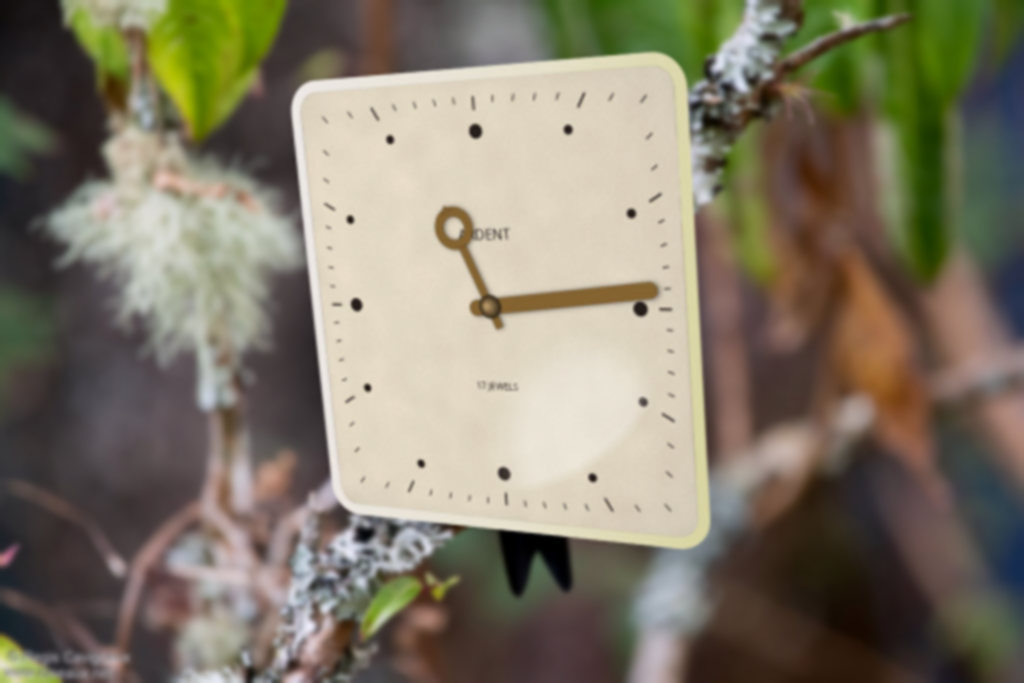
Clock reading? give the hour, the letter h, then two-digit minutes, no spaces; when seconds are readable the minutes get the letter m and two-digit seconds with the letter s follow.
11h14
